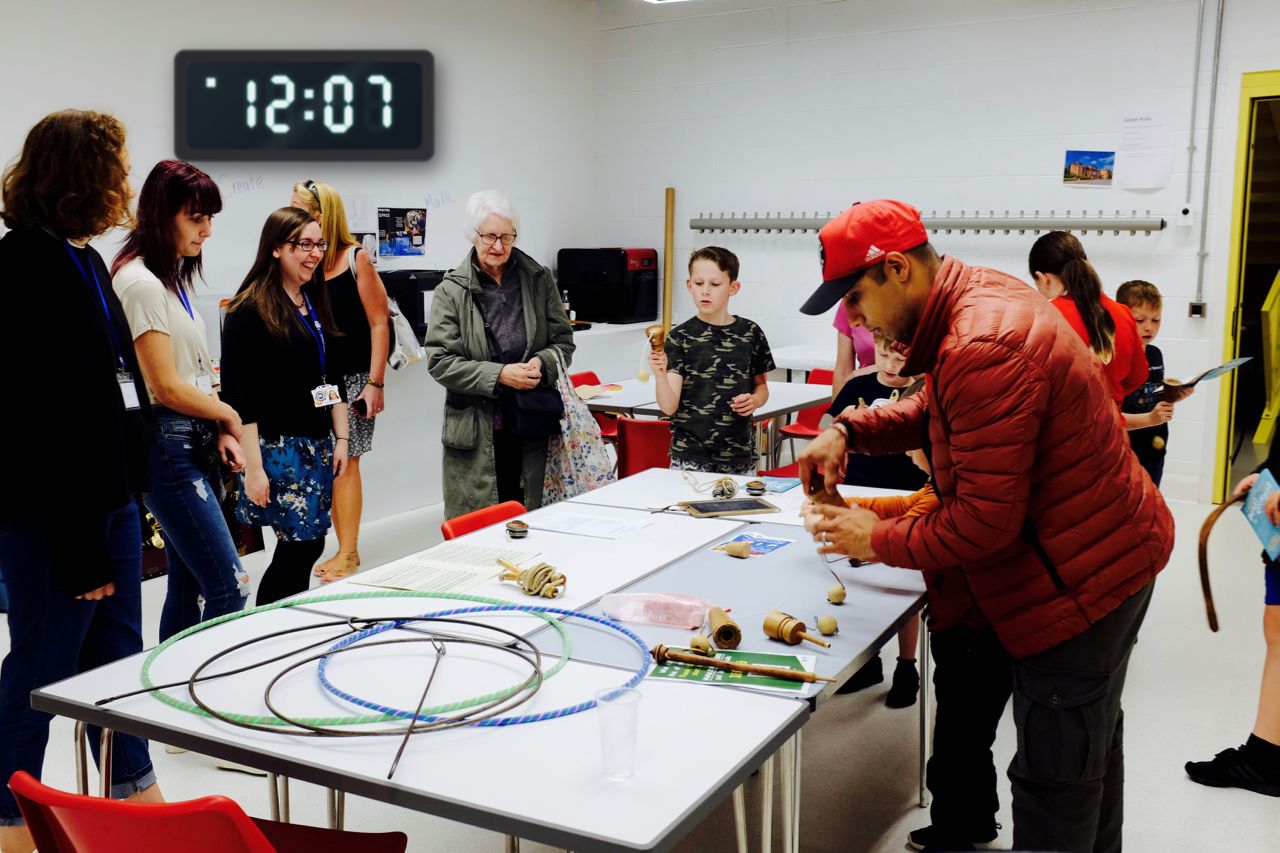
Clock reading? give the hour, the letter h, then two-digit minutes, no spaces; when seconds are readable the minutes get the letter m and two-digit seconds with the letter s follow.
12h07
